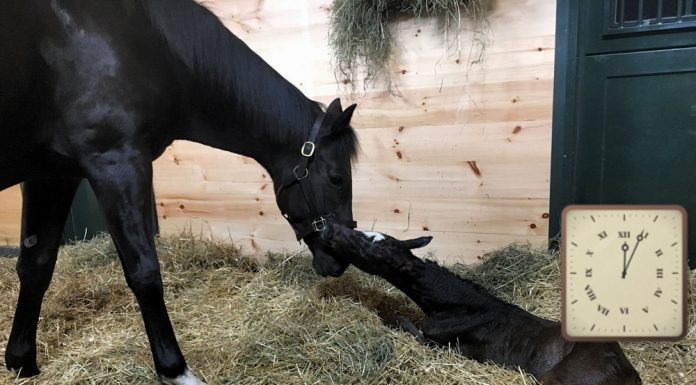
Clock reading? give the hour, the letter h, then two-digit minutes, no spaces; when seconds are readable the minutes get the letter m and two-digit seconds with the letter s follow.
12h04
